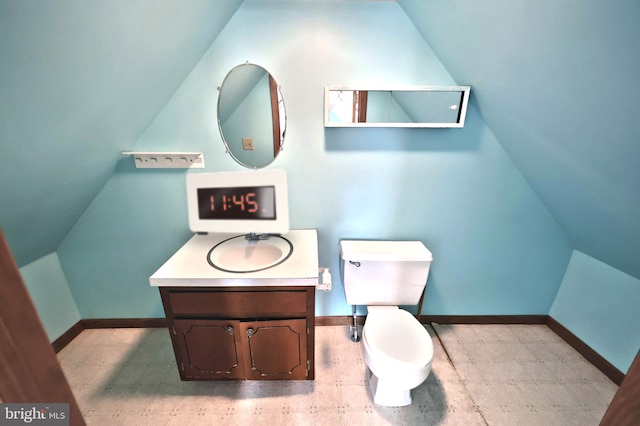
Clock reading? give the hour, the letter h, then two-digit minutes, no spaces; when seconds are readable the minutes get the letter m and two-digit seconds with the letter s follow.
11h45
